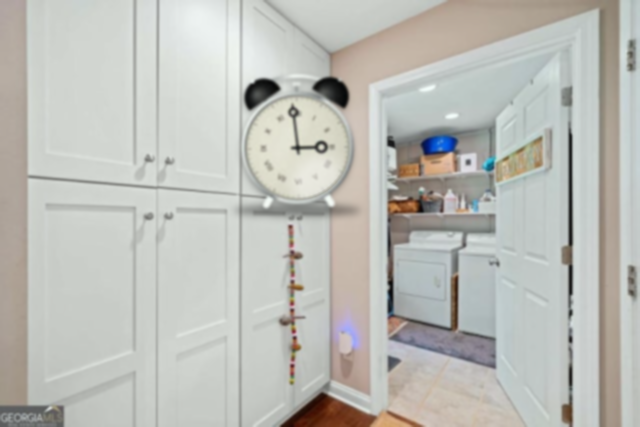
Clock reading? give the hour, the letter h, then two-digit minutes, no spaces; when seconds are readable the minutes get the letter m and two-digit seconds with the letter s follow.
2h59
